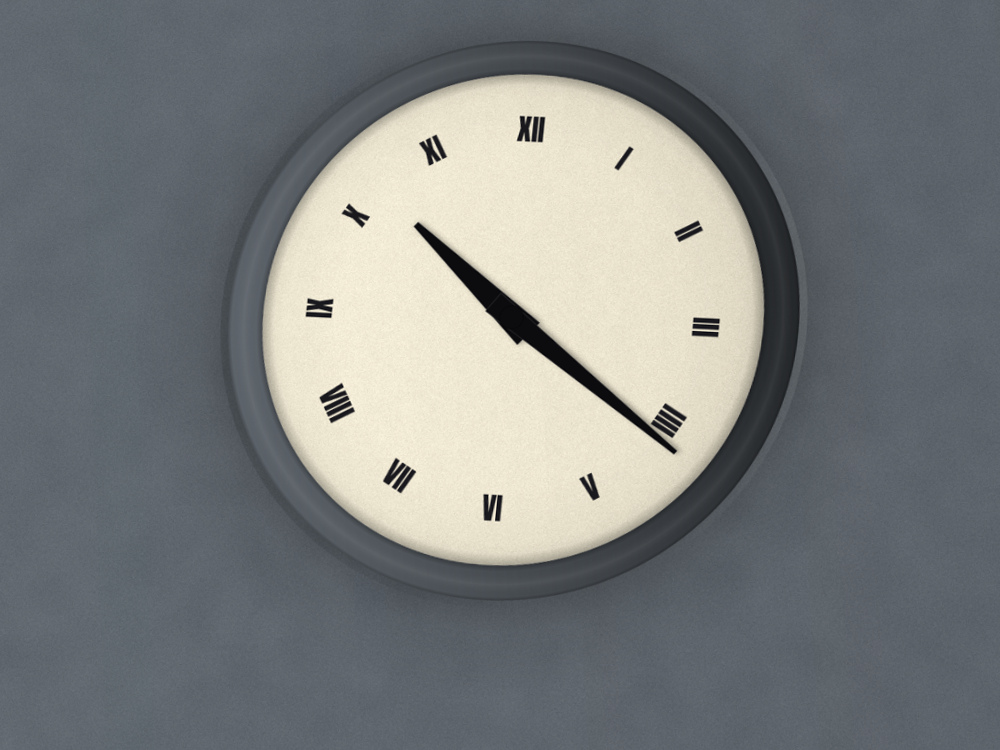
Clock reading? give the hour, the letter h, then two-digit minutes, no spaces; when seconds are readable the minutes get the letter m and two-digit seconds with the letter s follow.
10h21
